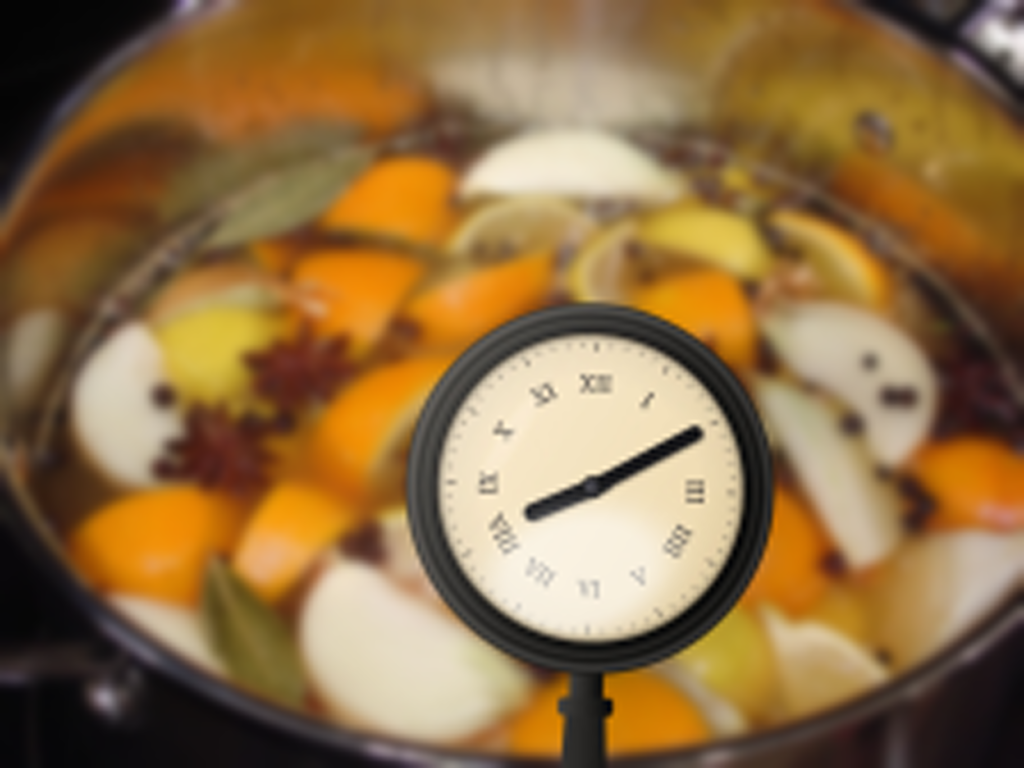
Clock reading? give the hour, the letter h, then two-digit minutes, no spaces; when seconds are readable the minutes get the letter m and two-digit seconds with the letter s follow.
8h10
